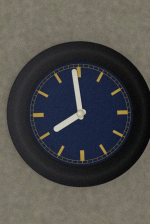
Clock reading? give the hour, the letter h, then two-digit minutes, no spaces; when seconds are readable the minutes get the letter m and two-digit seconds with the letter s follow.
7h59
